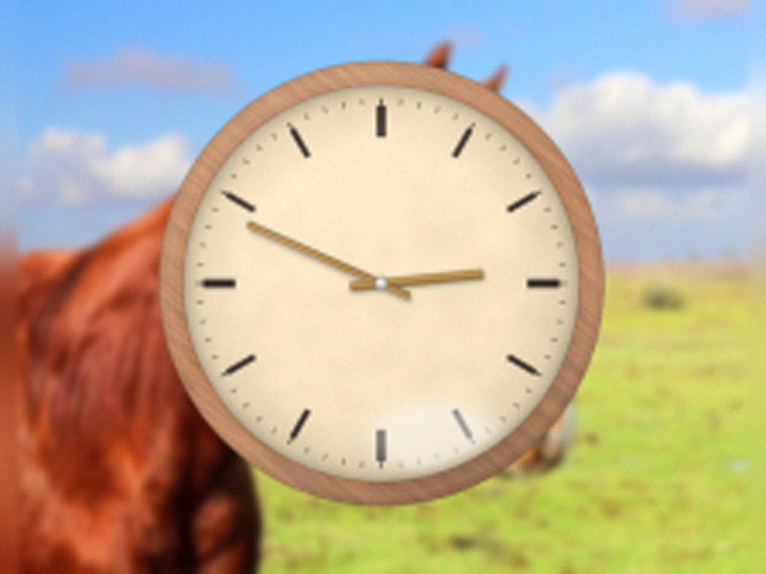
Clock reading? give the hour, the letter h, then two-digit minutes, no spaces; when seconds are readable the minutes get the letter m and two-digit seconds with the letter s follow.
2h49
